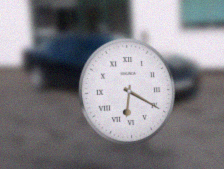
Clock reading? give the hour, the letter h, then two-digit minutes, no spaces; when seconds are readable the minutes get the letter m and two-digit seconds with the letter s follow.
6h20
